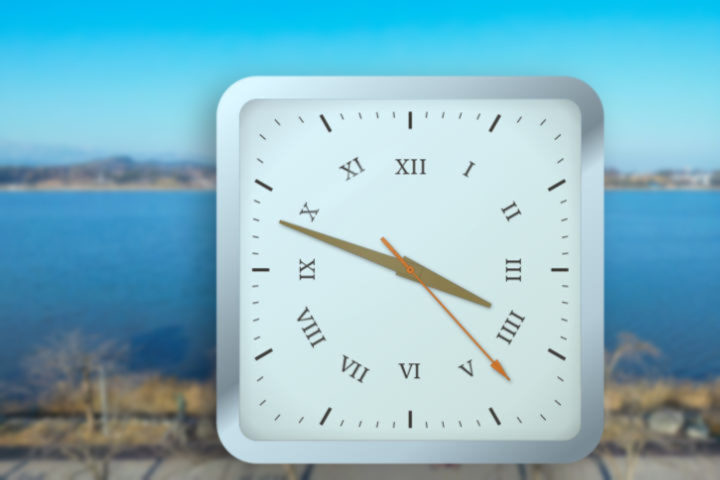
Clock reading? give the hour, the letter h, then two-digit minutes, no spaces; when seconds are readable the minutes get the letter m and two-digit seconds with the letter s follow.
3h48m23s
